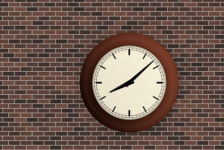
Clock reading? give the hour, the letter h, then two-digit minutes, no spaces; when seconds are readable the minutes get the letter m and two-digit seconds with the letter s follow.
8h08
